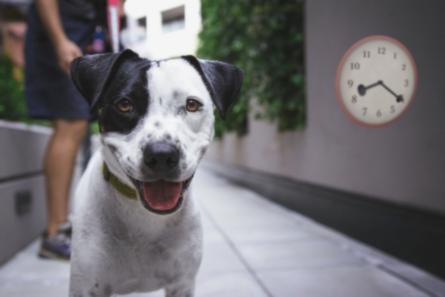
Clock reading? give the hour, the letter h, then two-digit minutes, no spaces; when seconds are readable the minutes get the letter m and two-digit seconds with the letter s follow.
8h21
